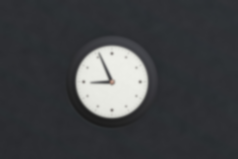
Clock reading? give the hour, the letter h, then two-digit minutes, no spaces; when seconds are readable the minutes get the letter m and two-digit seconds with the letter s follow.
8h56
